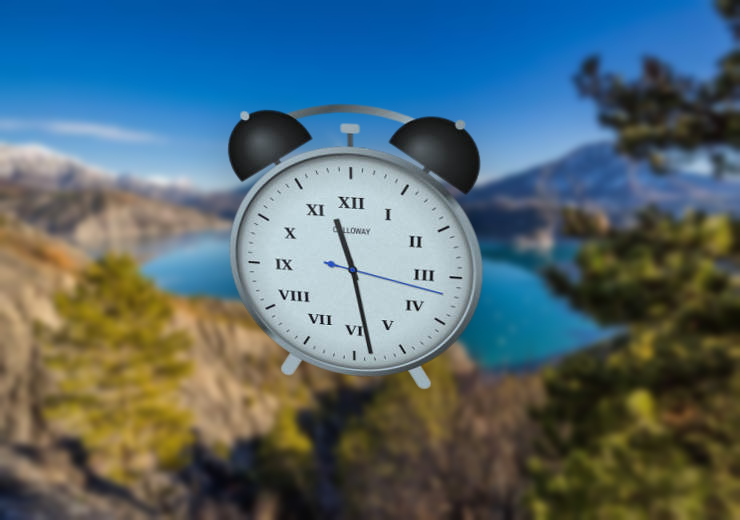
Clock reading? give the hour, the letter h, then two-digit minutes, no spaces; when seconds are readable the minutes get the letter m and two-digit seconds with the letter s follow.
11h28m17s
